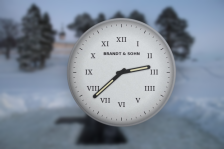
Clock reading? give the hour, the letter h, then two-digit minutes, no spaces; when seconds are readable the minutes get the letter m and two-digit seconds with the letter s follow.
2h38
